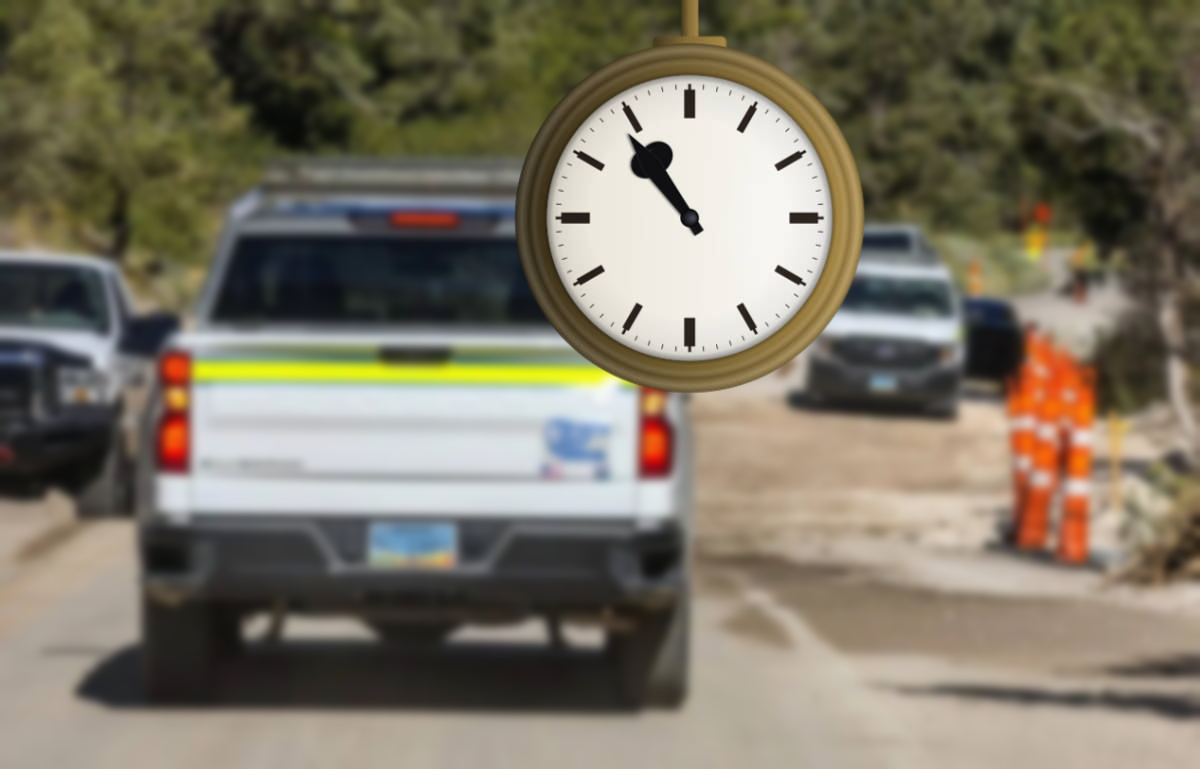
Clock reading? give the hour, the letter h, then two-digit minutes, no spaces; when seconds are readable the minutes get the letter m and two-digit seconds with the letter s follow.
10h54
